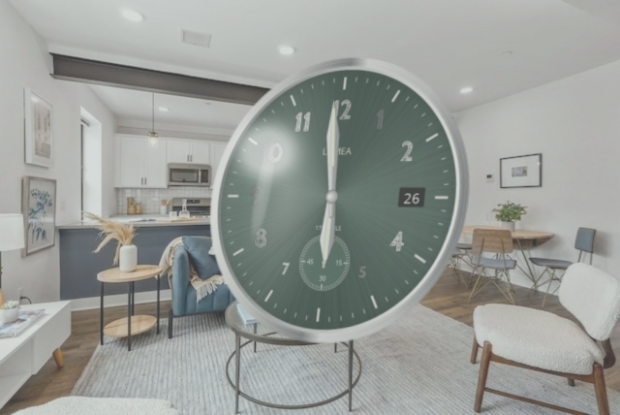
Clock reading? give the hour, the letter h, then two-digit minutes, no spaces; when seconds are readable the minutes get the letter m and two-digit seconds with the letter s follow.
5h59
